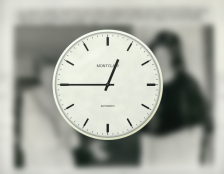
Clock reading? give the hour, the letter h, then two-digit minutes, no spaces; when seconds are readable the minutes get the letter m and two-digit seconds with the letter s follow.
12h45
